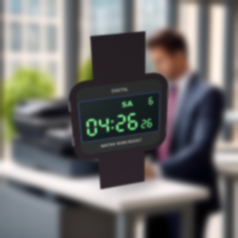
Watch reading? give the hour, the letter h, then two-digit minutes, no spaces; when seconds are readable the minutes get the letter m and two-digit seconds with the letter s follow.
4h26
